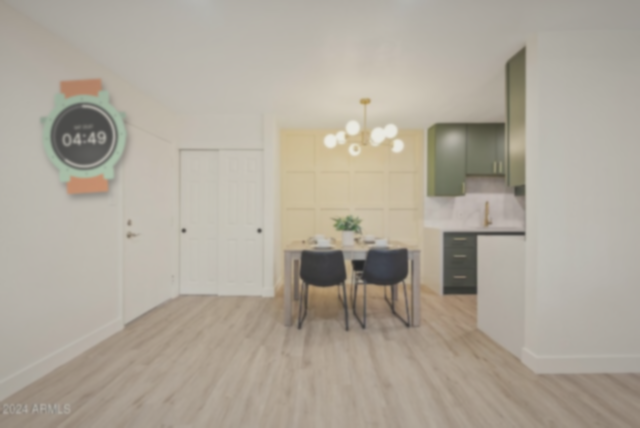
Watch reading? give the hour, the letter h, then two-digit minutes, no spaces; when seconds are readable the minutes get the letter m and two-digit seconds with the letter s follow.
4h49
